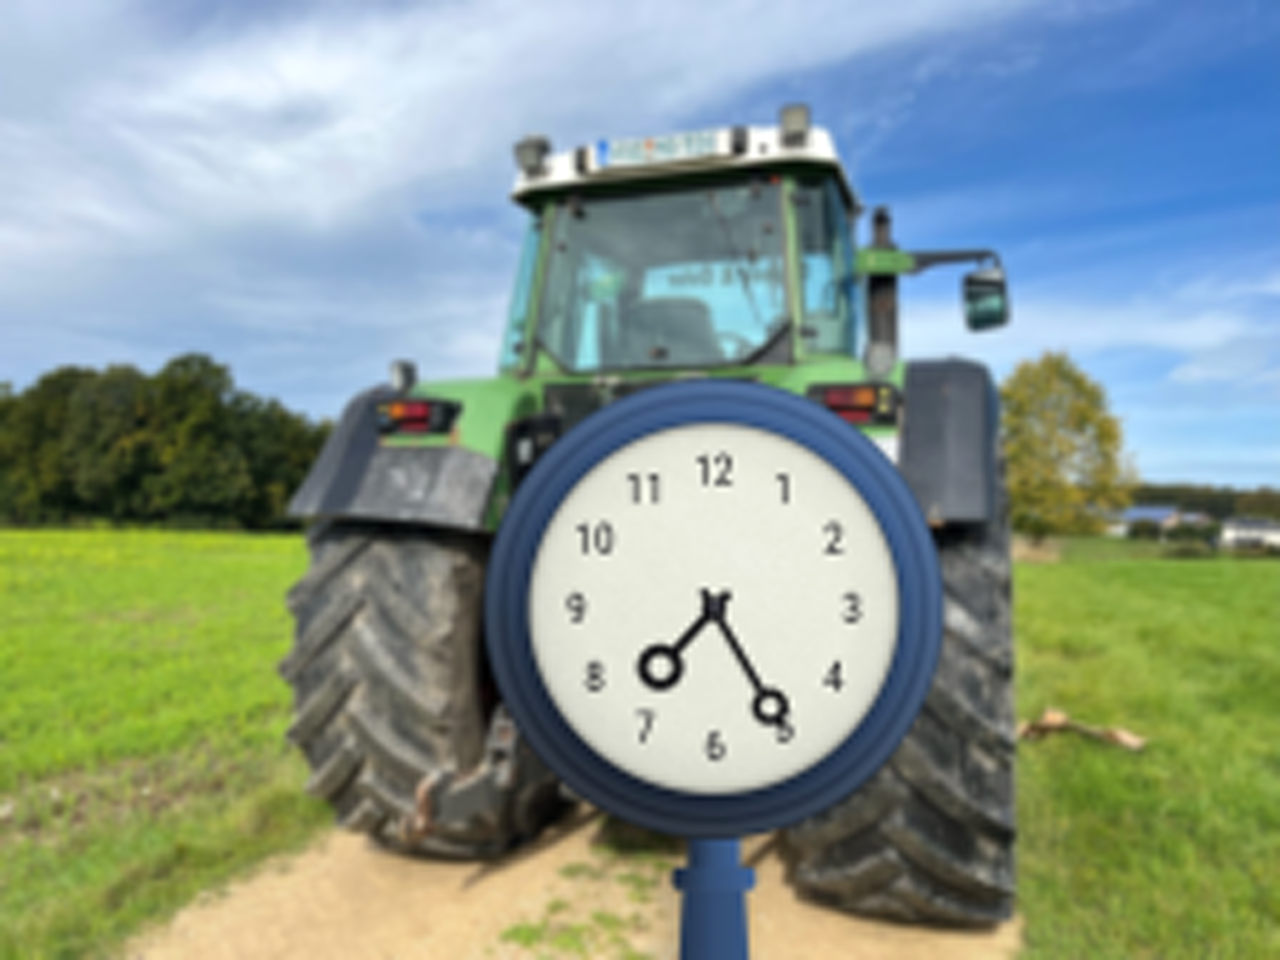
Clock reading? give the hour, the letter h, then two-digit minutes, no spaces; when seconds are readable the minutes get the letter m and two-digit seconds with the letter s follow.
7h25
